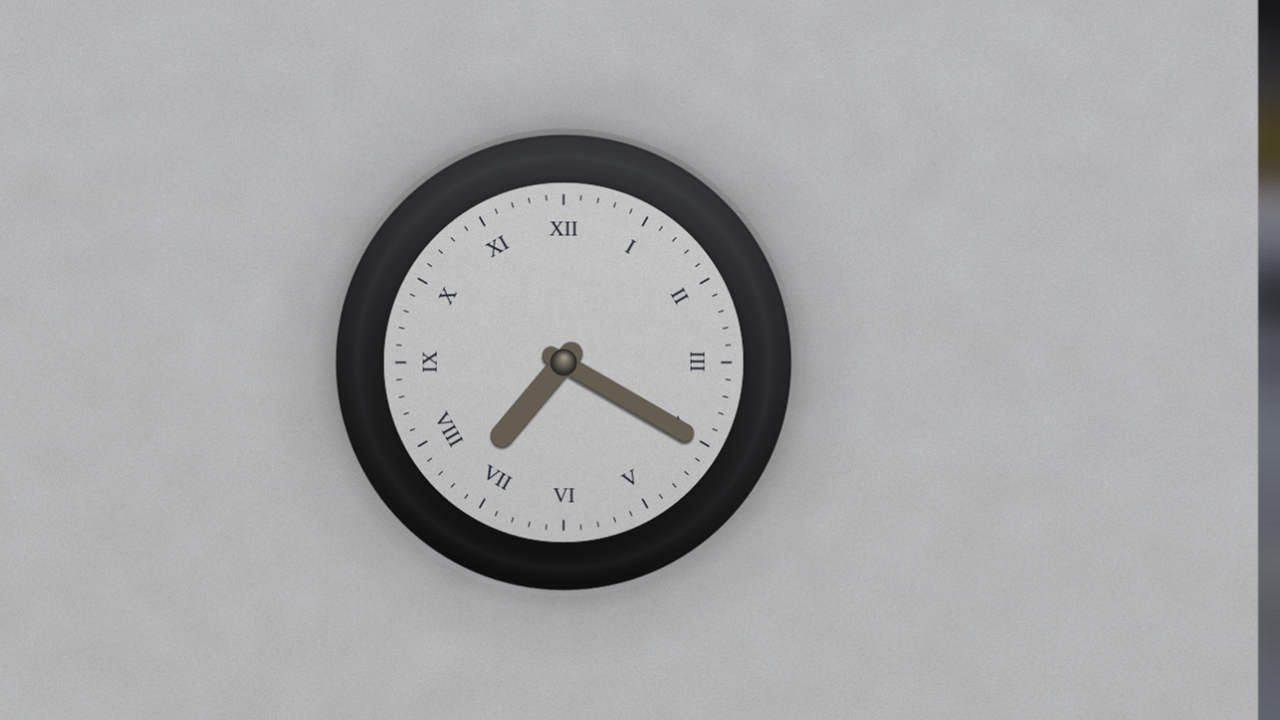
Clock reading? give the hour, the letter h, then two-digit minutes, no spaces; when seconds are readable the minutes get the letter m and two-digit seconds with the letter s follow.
7h20
